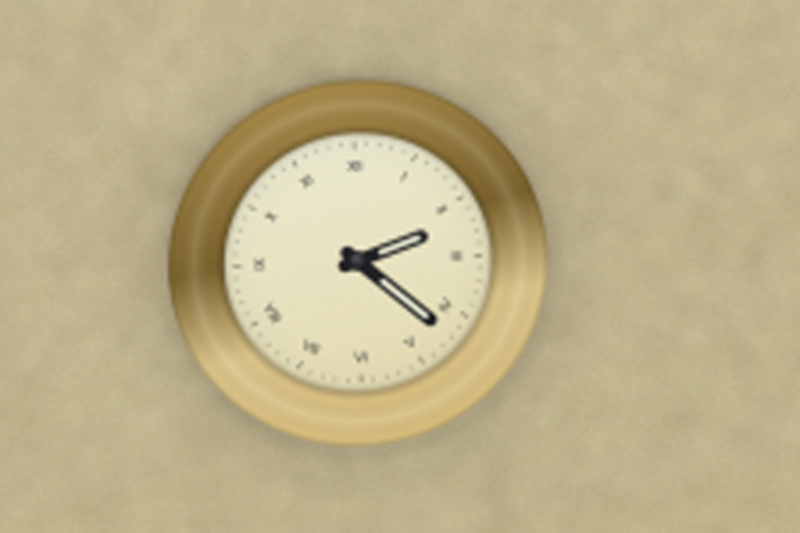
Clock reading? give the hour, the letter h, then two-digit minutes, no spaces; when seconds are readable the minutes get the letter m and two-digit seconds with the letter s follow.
2h22
